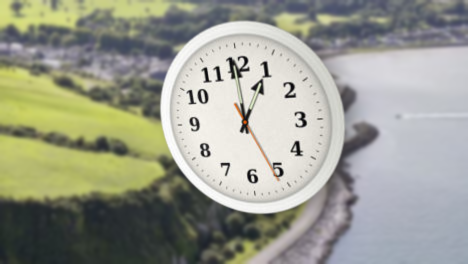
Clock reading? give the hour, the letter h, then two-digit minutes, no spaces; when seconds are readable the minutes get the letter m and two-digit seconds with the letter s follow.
12h59m26s
